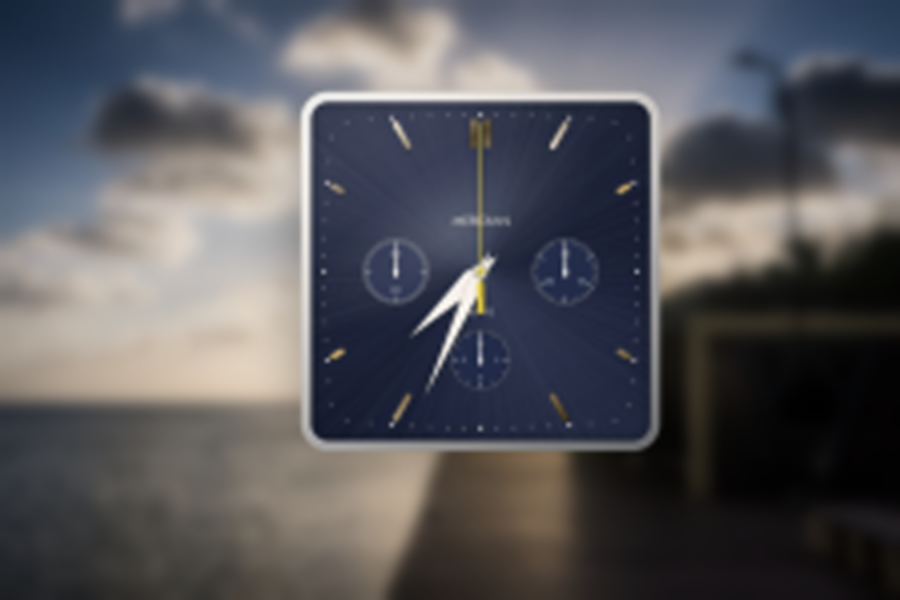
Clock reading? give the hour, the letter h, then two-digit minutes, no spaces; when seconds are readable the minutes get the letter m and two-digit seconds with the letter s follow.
7h34
